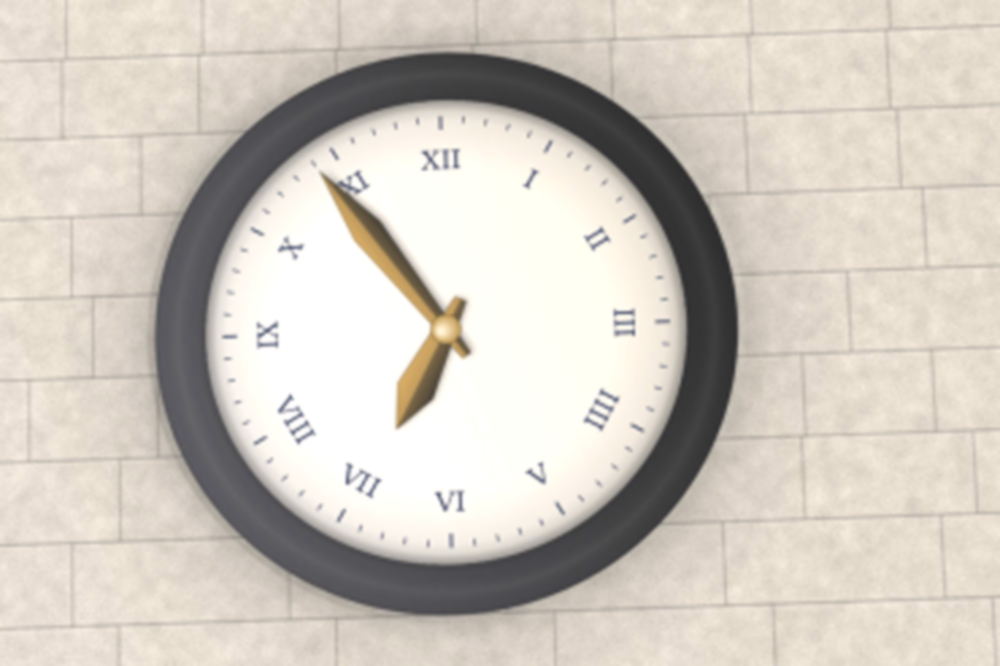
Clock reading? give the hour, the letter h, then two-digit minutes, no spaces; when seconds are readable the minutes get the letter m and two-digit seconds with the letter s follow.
6h54
